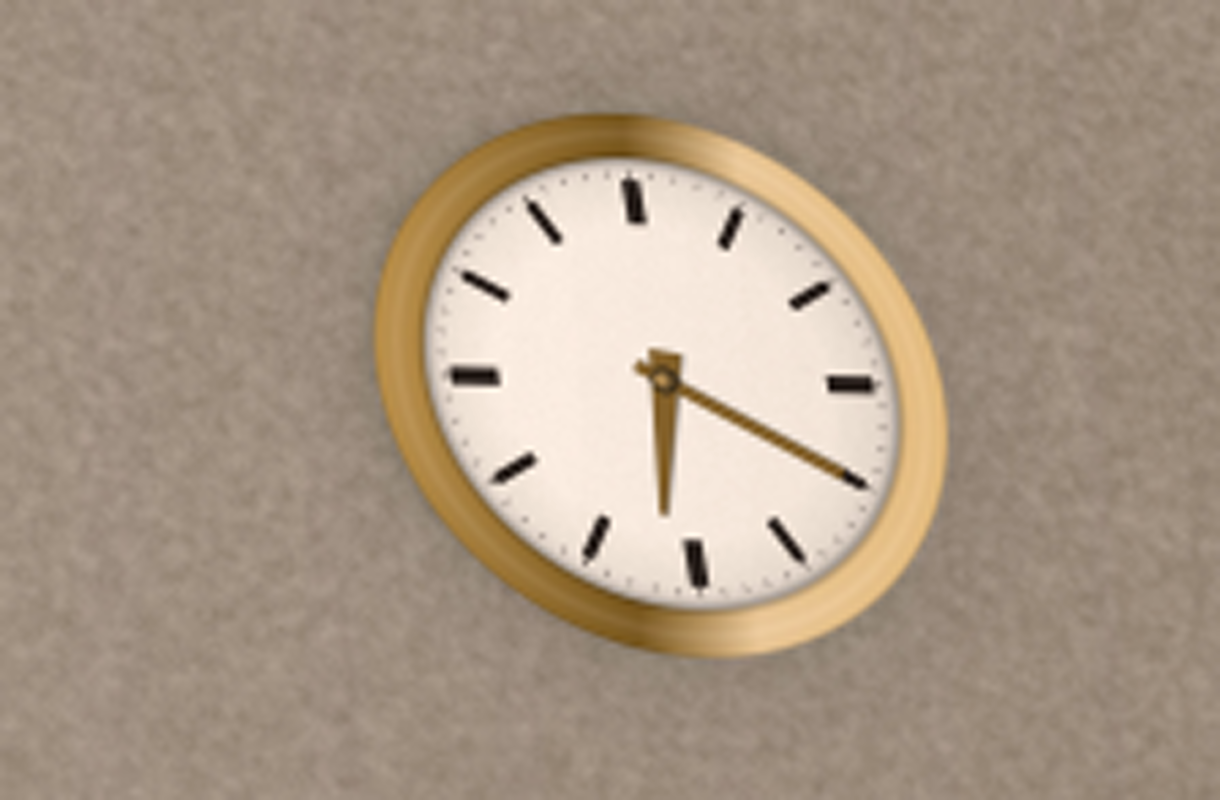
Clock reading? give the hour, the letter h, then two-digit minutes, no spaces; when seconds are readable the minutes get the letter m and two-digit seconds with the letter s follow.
6h20
